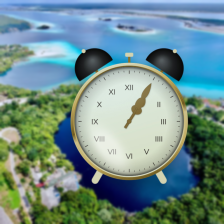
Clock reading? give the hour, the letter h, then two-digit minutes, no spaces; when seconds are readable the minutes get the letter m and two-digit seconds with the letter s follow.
1h05
